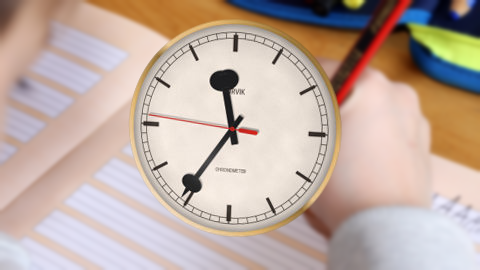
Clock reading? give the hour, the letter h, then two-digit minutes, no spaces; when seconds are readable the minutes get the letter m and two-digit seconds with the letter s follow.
11h35m46s
